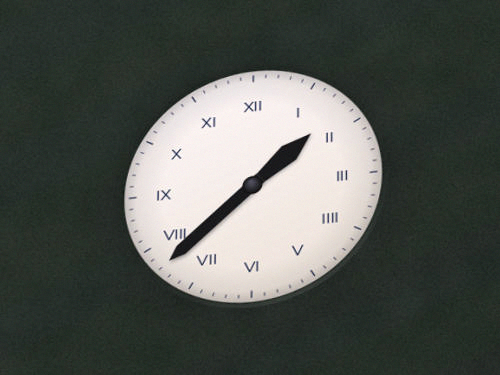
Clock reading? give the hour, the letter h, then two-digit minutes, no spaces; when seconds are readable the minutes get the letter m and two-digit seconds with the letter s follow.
1h38
